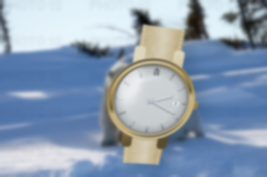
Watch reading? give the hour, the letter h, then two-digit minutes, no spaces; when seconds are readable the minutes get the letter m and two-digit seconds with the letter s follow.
2h19
